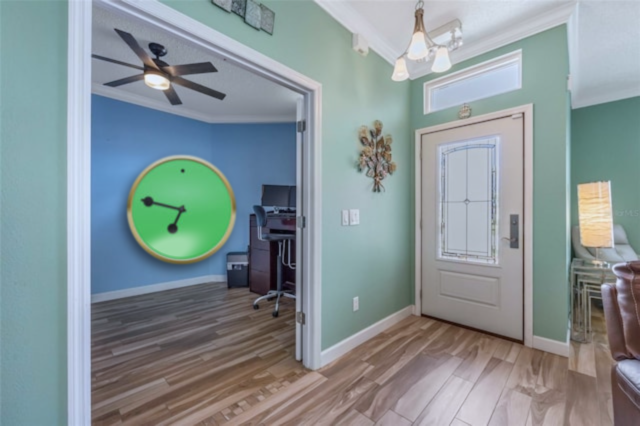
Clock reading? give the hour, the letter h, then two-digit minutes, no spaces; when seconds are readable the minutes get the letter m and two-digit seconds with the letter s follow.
6h47
